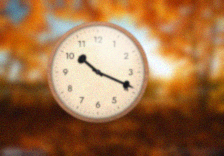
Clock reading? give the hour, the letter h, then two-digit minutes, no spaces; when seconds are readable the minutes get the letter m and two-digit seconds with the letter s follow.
10h19
